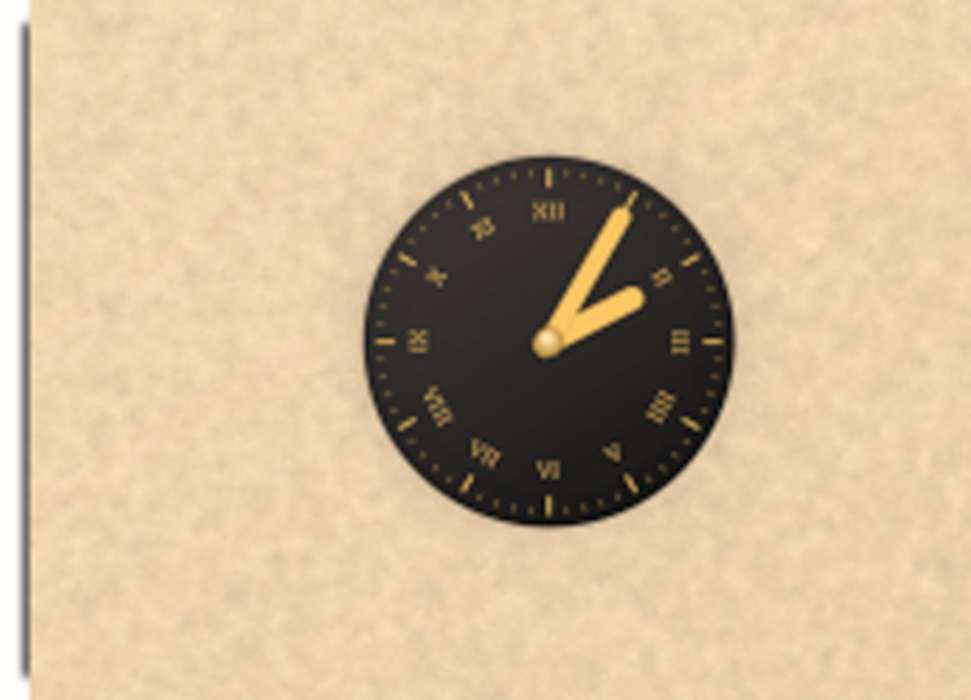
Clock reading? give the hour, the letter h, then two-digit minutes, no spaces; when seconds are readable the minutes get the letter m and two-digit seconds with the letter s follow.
2h05
